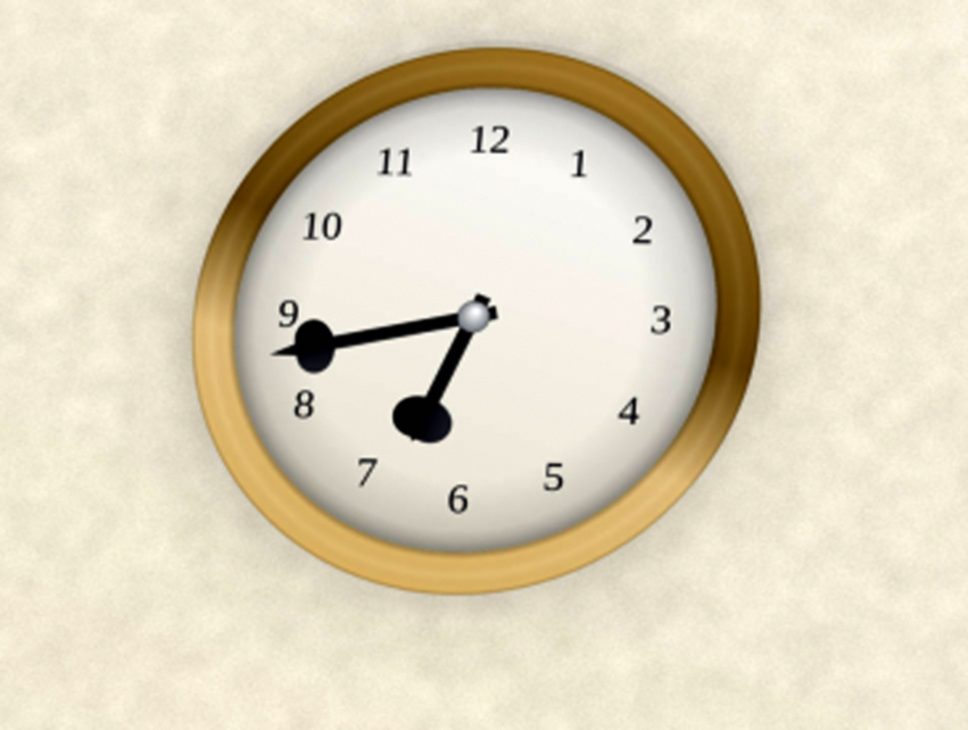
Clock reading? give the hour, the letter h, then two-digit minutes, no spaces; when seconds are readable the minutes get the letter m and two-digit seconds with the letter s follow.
6h43
